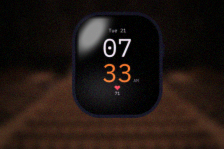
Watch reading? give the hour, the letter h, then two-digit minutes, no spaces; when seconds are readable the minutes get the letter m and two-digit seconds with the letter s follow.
7h33
